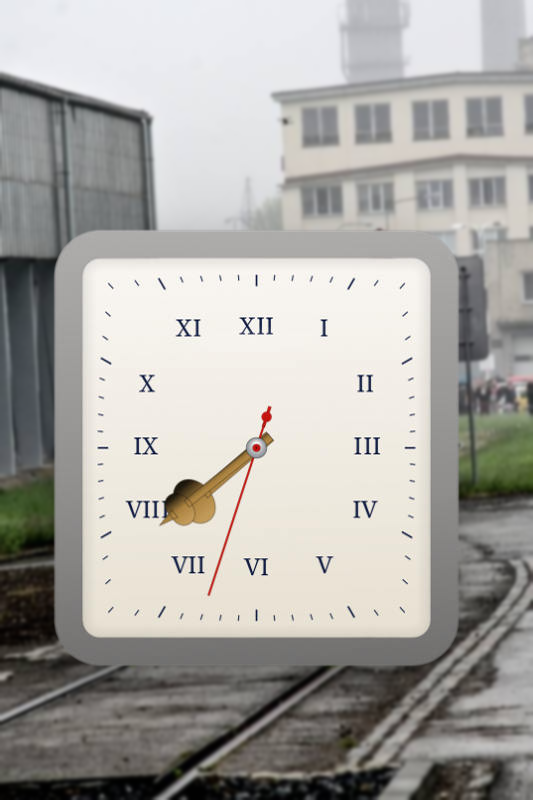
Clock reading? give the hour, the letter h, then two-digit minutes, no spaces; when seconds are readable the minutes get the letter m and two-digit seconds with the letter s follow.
7h38m33s
